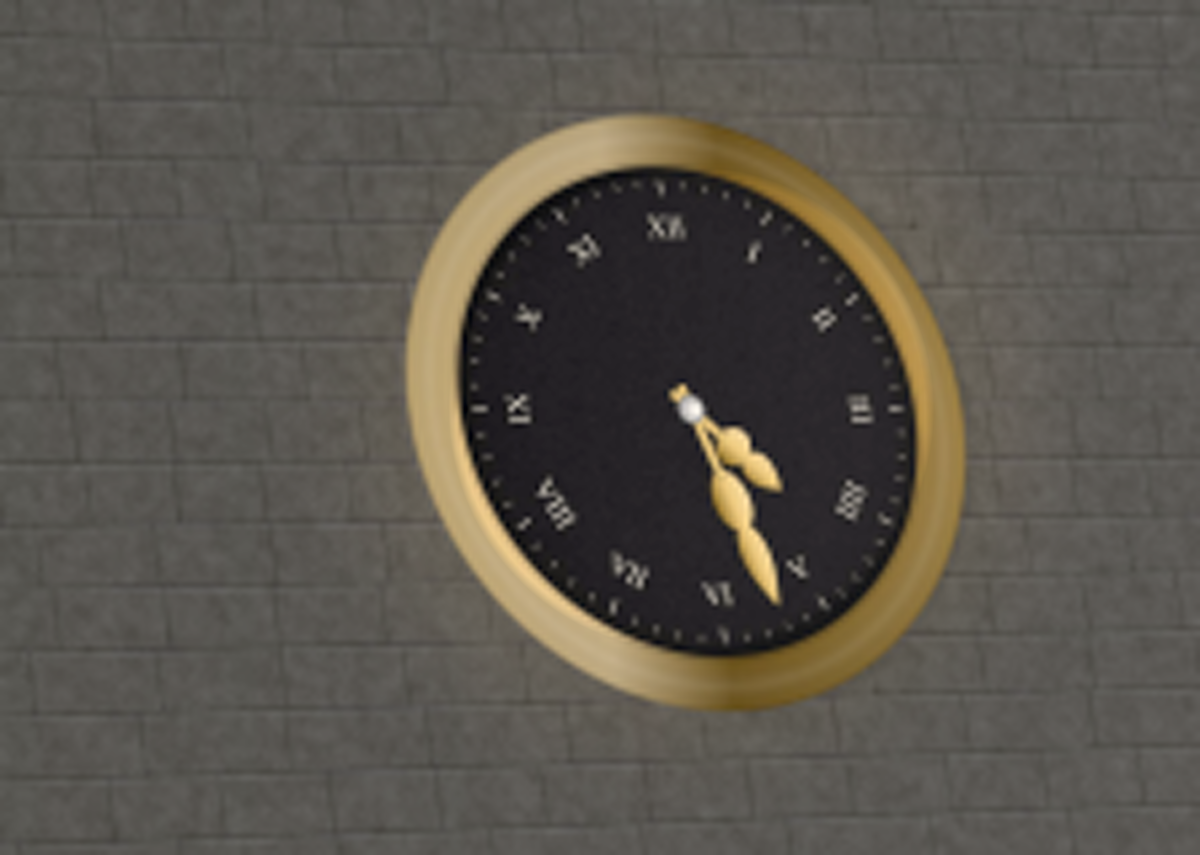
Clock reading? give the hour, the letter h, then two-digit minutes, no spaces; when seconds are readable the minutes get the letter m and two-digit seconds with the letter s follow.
4h27
